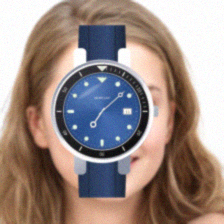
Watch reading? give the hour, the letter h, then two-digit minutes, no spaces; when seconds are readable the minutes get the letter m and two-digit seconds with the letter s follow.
7h08
